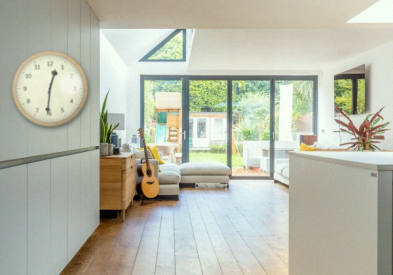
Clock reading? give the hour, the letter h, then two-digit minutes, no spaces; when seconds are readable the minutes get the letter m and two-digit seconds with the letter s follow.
12h31
